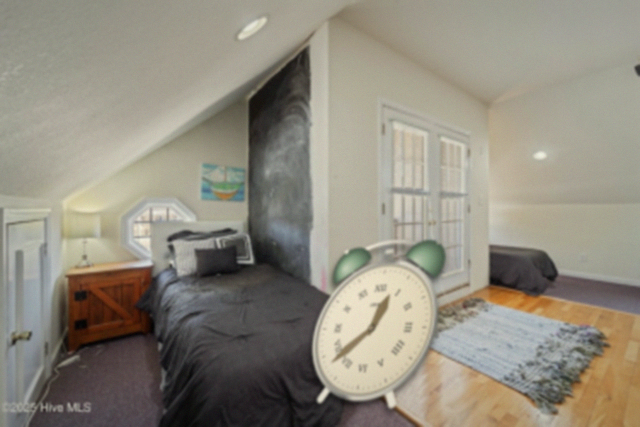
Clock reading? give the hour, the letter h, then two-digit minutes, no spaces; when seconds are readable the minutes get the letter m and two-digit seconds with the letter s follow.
12h38
